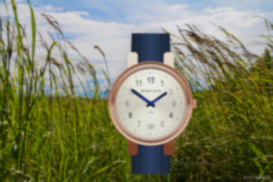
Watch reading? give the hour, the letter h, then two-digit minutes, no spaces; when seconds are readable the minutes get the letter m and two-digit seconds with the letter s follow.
1h51
